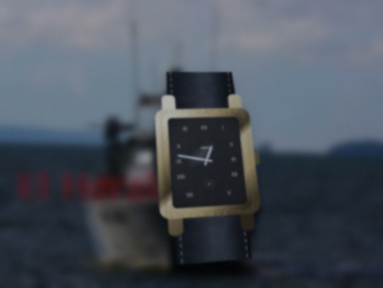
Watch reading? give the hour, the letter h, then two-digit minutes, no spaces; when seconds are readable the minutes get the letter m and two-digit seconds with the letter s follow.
12h47
